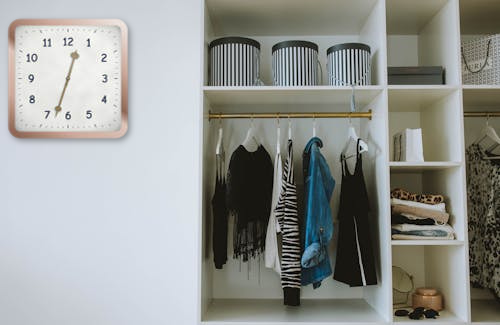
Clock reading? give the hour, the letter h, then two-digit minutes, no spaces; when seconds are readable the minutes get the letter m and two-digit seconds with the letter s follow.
12h33
